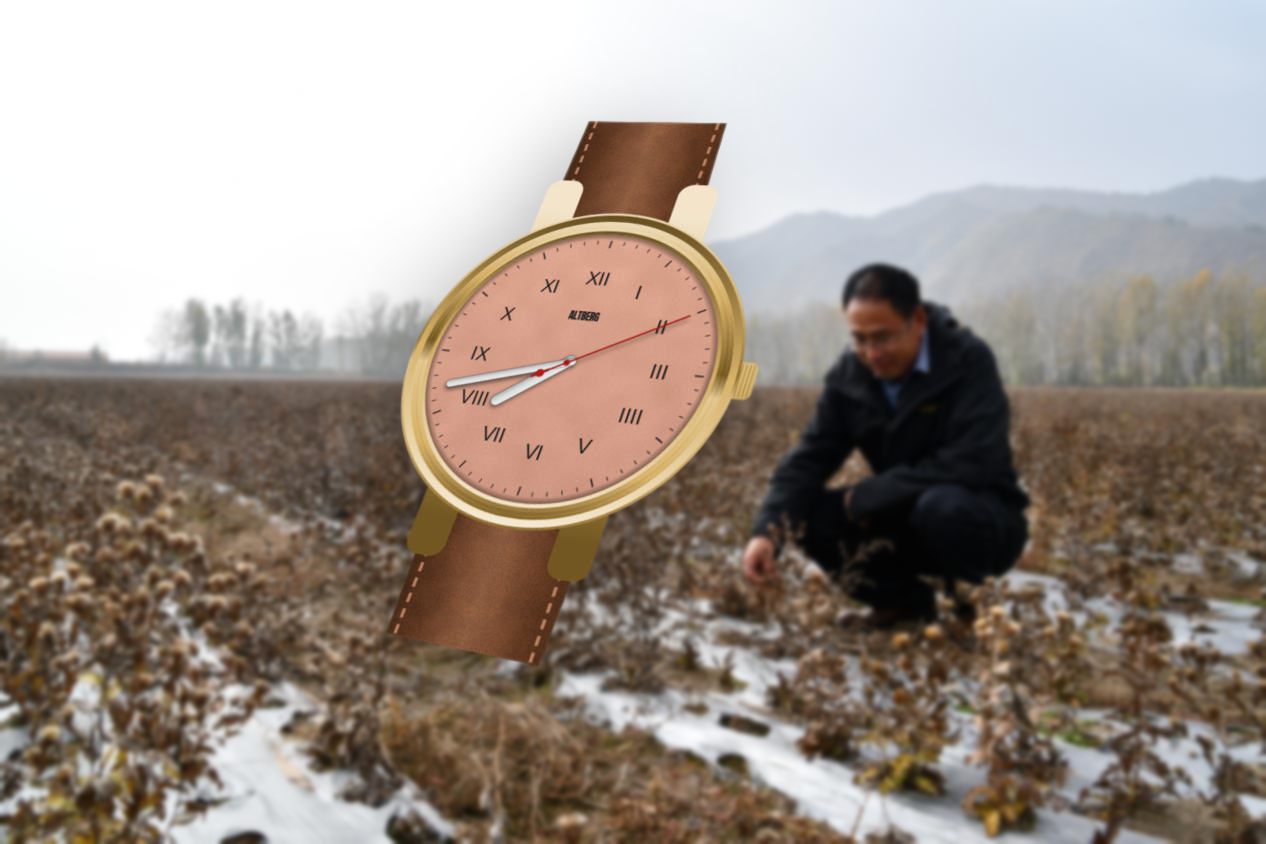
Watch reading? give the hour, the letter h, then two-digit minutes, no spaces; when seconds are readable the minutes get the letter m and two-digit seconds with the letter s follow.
7h42m10s
